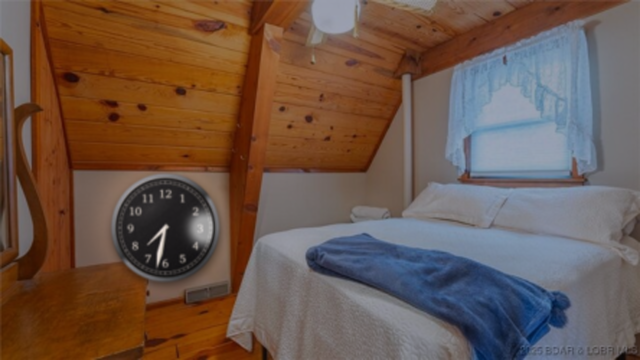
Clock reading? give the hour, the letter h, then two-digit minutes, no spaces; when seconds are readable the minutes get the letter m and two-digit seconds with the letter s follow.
7h32
